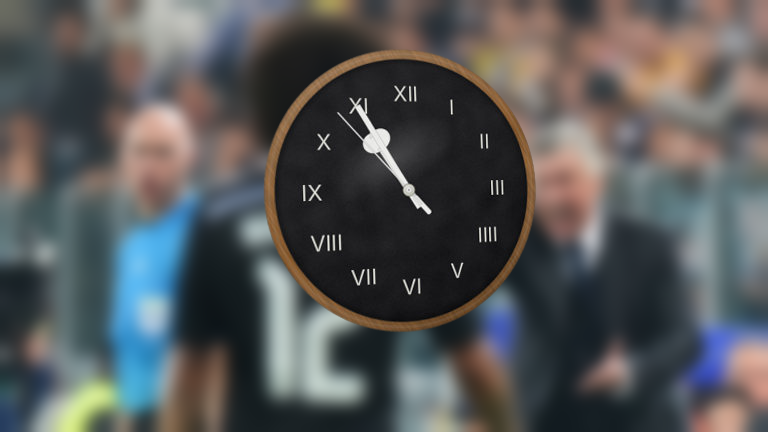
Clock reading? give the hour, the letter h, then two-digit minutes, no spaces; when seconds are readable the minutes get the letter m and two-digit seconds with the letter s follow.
10h54m53s
